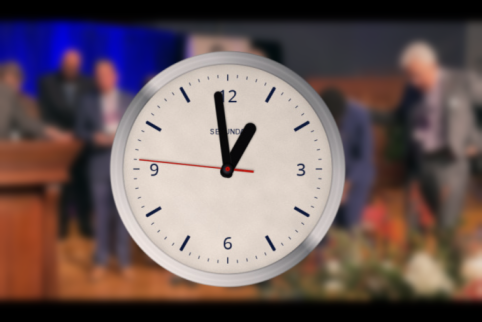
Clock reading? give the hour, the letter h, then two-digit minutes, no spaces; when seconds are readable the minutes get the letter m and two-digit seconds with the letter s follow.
12h58m46s
